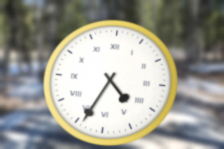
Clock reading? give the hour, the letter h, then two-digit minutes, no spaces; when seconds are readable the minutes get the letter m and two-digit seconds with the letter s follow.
4h34
